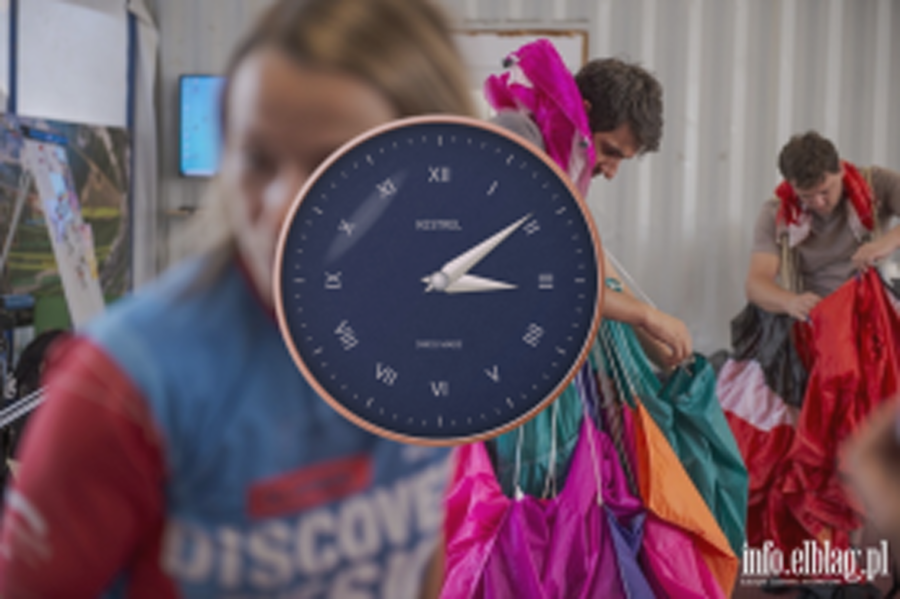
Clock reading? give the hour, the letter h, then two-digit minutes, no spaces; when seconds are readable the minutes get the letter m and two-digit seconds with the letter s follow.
3h09
